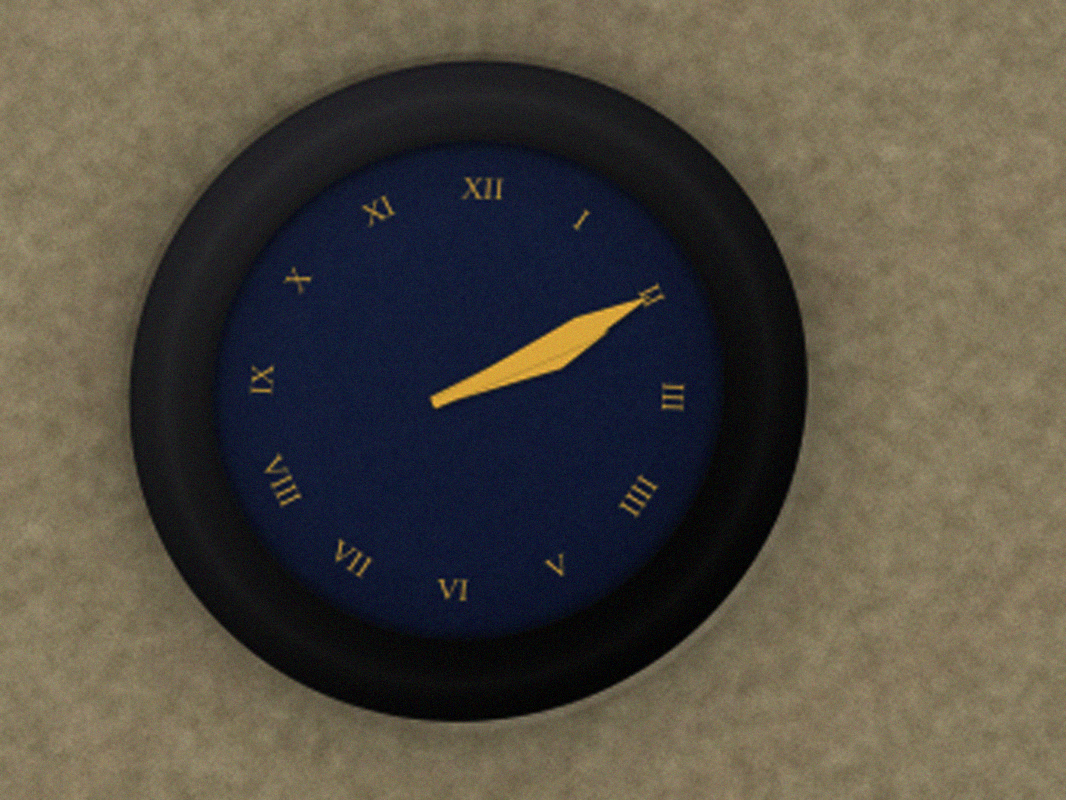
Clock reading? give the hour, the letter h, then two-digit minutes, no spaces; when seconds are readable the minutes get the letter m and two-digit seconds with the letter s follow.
2h10
